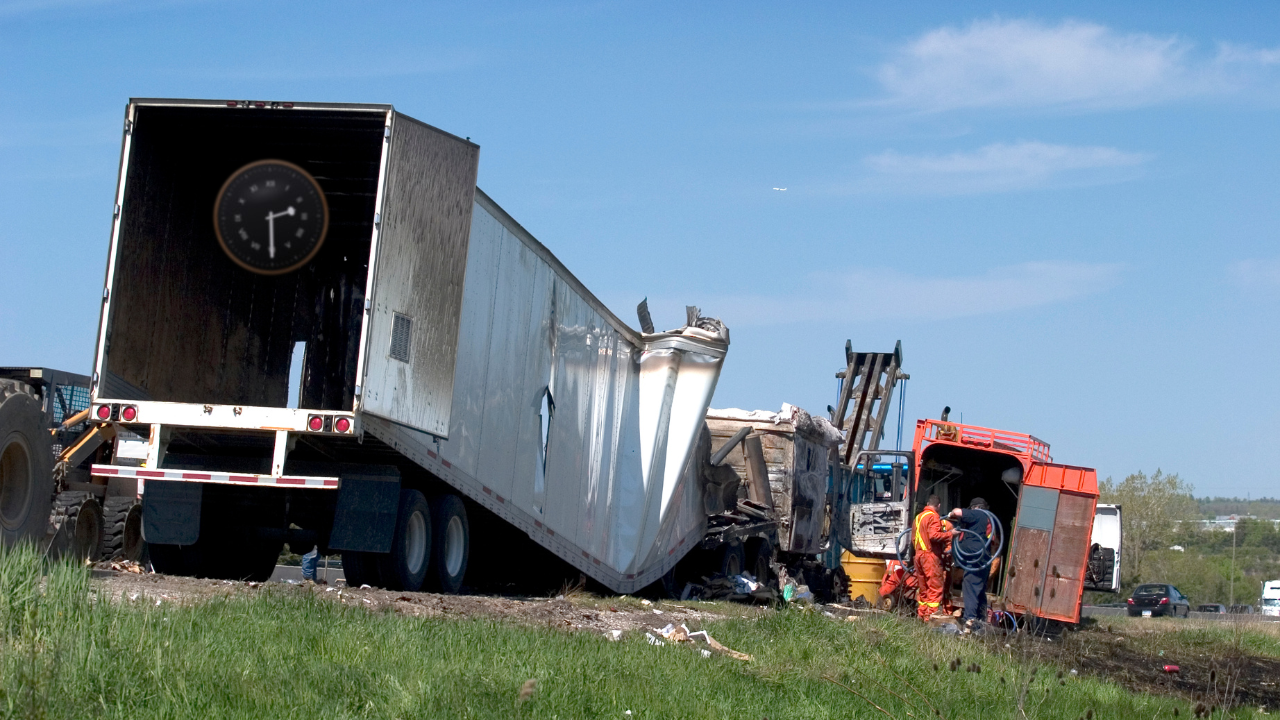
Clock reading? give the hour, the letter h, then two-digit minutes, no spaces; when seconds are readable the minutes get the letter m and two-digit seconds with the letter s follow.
2h30
